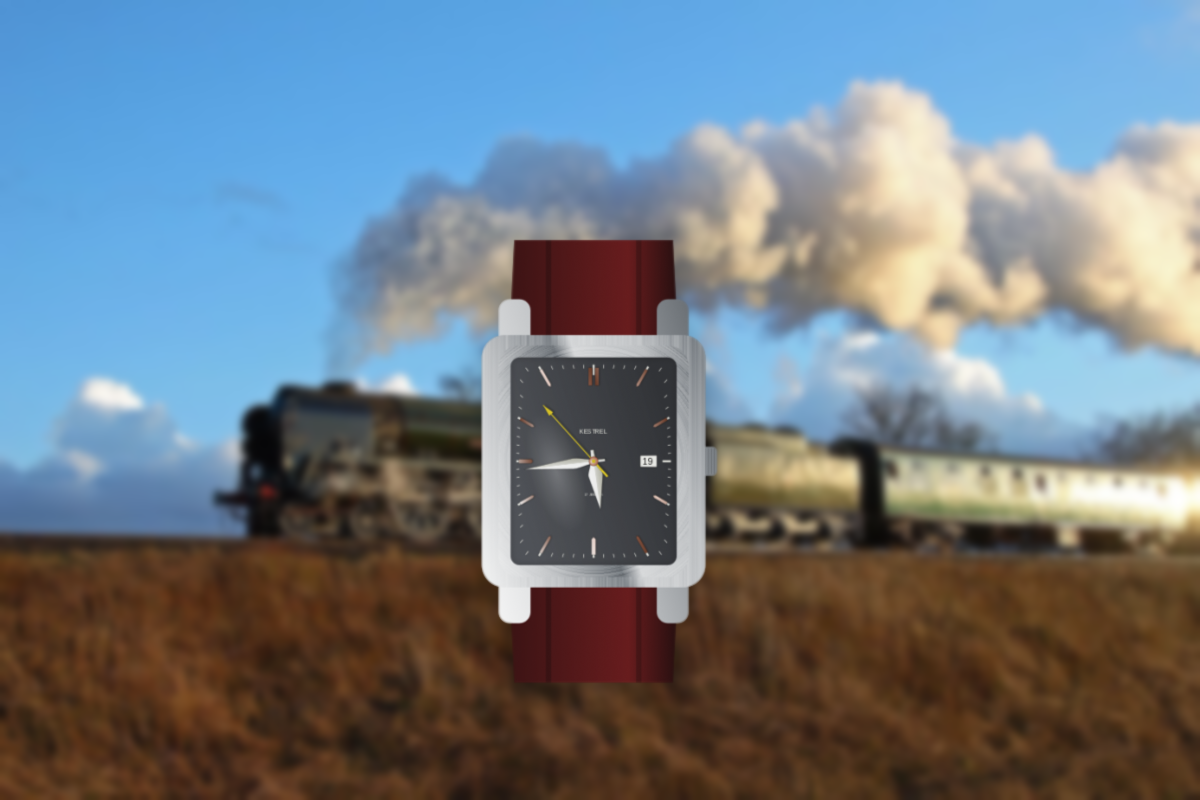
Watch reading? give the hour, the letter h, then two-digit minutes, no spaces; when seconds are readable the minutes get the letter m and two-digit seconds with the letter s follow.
5h43m53s
